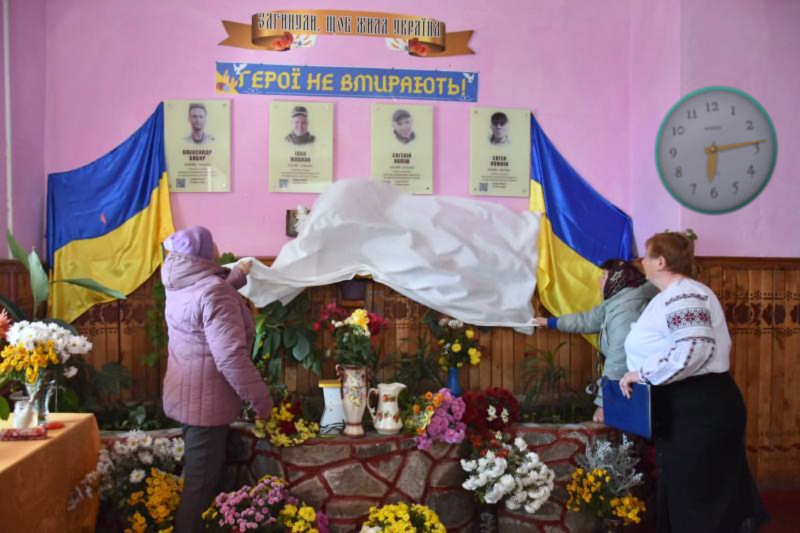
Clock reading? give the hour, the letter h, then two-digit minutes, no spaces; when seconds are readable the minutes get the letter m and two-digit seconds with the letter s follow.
6h14
